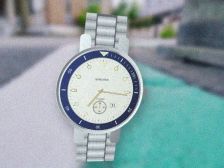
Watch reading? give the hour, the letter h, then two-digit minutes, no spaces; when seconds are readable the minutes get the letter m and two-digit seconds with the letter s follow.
7h16
